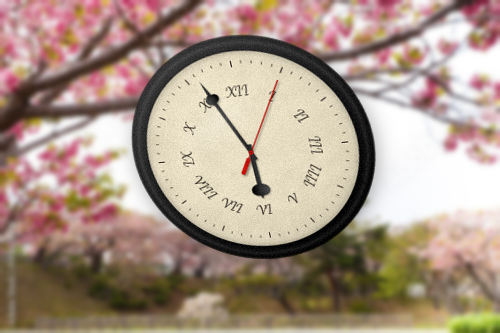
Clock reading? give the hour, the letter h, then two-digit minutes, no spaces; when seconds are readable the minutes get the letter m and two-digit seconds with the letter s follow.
5h56m05s
